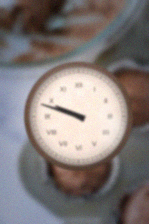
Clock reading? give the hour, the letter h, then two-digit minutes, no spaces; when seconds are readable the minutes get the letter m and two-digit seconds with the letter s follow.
9h48
